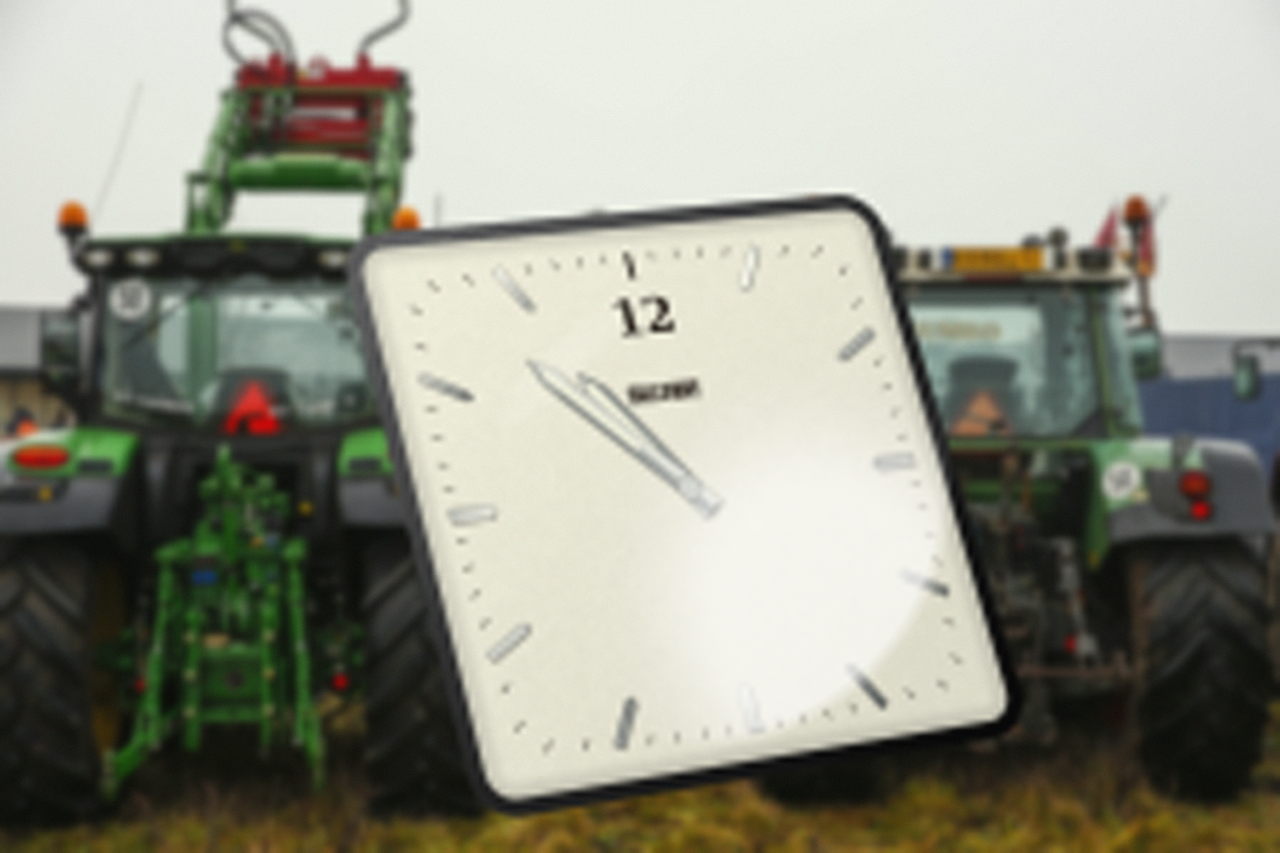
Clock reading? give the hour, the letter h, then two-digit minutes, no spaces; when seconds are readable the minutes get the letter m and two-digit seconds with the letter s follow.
10h53
